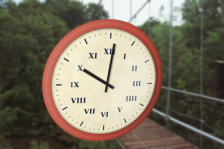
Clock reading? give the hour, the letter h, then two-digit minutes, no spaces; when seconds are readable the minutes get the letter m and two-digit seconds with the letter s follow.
10h01
